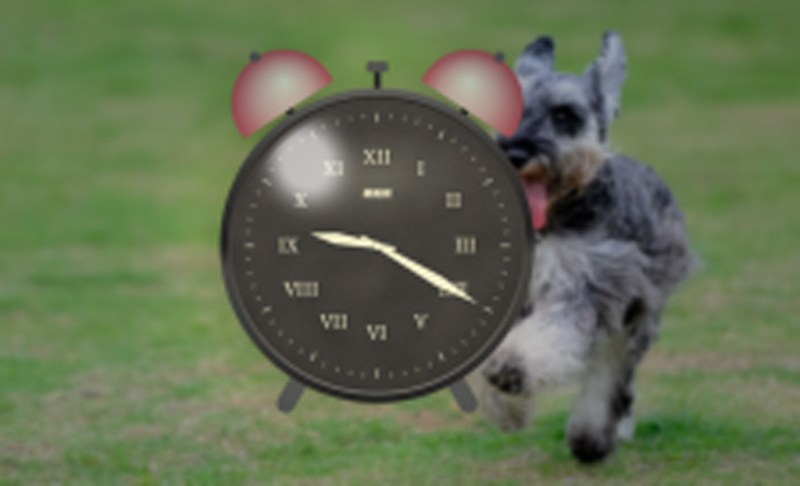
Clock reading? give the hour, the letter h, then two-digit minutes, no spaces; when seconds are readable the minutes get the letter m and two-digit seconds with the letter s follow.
9h20
